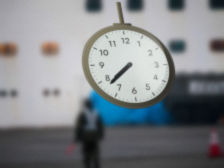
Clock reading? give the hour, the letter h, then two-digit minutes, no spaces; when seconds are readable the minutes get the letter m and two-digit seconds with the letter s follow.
7h38
